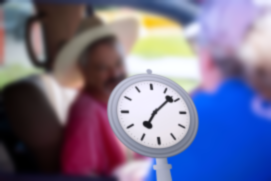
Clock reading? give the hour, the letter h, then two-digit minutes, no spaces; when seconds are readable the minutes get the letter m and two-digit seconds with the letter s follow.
7h08
